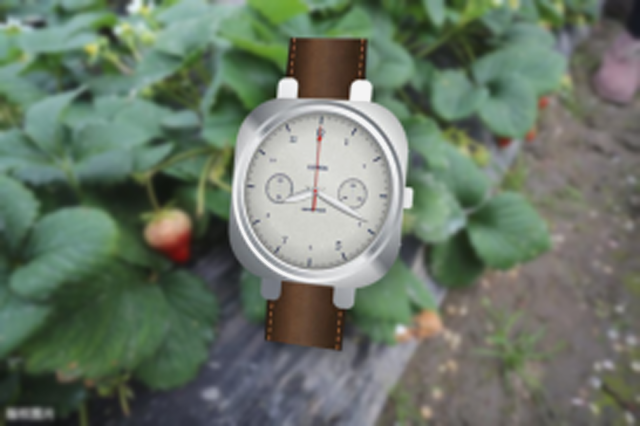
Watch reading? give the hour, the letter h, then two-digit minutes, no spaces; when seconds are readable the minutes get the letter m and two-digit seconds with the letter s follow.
8h19
